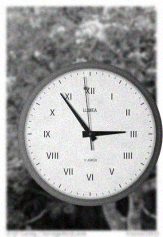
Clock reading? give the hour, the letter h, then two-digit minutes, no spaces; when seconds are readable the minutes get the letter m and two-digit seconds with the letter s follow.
2h53m59s
